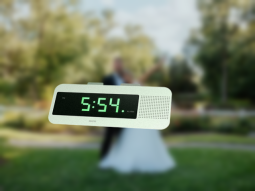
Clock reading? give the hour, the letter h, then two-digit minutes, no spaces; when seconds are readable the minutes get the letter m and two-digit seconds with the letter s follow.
5h54
